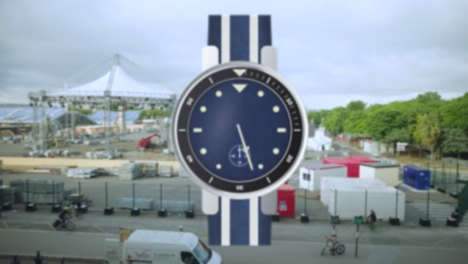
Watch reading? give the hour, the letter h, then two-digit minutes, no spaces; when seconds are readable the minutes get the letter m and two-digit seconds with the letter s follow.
5h27
